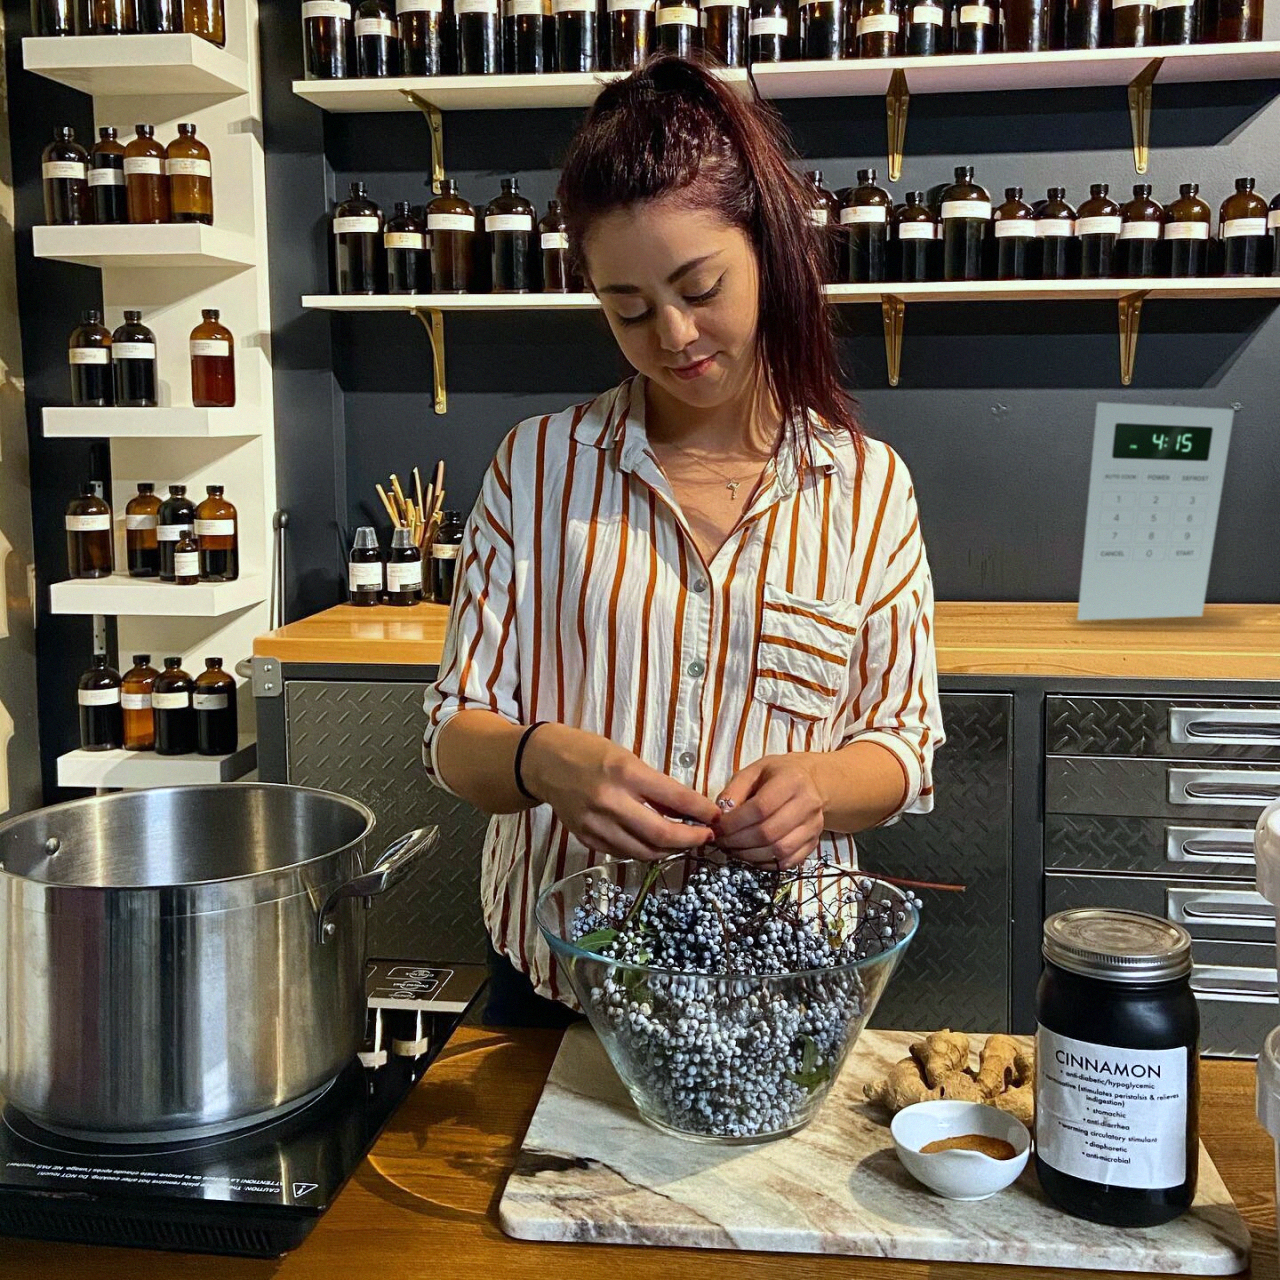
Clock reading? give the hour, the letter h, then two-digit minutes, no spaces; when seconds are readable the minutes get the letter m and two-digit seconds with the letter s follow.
4h15
